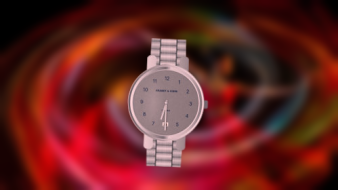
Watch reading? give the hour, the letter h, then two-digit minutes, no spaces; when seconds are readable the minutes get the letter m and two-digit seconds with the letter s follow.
6h30
